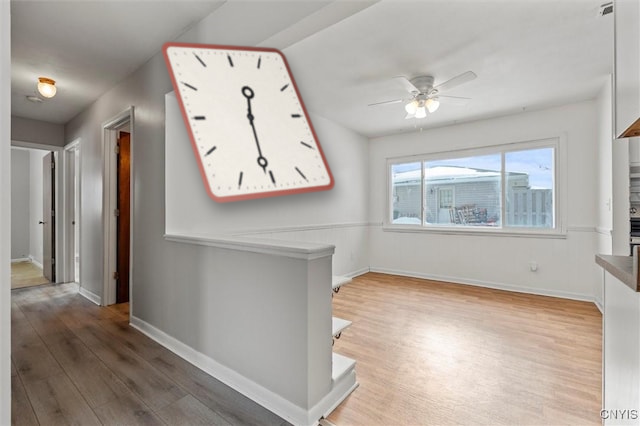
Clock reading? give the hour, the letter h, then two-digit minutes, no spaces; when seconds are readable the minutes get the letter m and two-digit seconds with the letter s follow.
12h31
